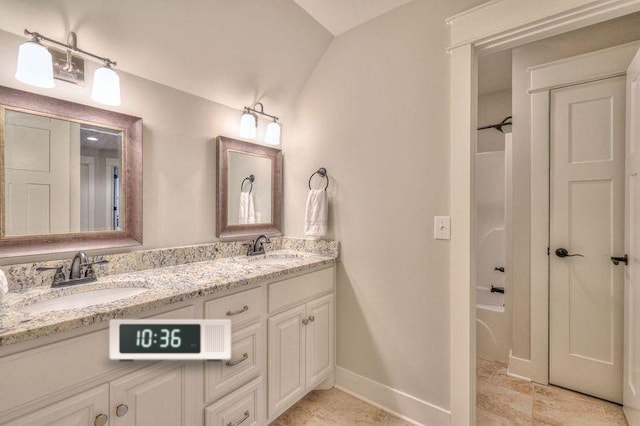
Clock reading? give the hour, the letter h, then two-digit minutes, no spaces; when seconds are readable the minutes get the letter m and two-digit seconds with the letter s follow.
10h36
